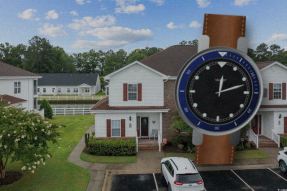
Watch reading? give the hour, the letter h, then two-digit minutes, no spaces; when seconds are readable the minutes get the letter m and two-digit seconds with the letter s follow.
12h12
